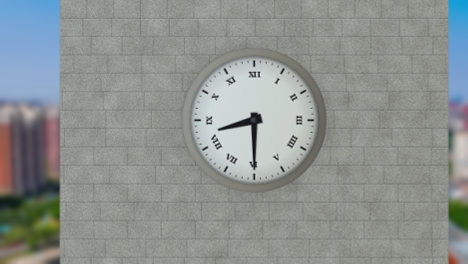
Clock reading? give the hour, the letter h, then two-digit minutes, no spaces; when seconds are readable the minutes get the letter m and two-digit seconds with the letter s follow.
8h30
